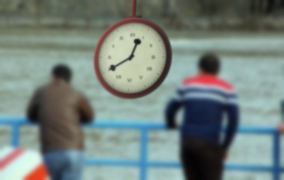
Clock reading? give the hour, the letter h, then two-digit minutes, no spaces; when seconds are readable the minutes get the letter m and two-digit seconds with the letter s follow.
12h40
